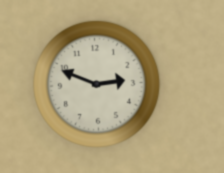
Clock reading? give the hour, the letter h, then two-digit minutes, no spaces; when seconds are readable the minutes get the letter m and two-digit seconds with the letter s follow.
2h49
